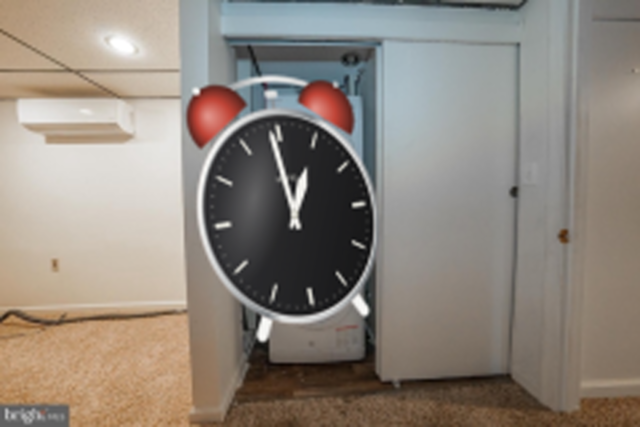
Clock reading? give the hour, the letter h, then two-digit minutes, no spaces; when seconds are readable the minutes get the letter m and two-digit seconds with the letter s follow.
12h59
